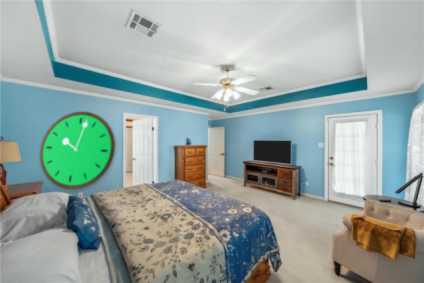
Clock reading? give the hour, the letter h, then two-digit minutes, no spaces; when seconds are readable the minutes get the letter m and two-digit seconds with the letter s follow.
10h02
